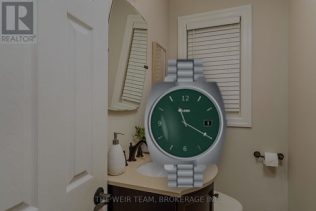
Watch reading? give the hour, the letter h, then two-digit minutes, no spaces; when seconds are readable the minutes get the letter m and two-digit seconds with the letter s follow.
11h20
